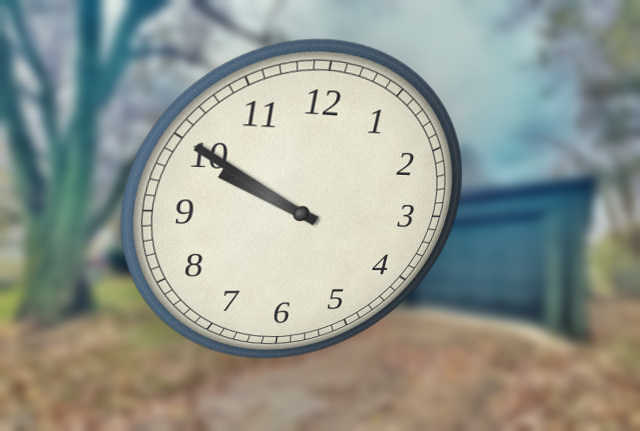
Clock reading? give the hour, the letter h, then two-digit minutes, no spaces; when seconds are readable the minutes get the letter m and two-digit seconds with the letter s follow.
9h50
